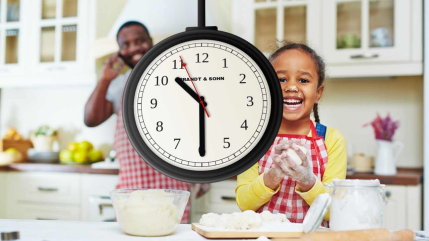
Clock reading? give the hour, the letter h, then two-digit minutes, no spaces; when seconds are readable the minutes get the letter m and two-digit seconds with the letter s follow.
10h29m56s
